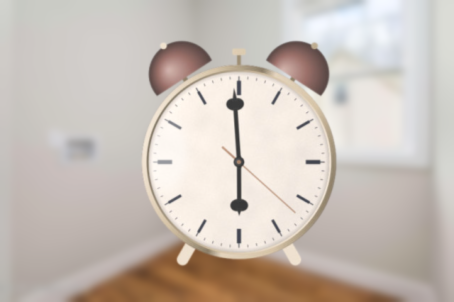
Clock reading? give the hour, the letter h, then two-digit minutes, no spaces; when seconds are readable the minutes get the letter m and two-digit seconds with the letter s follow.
5h59m22s
